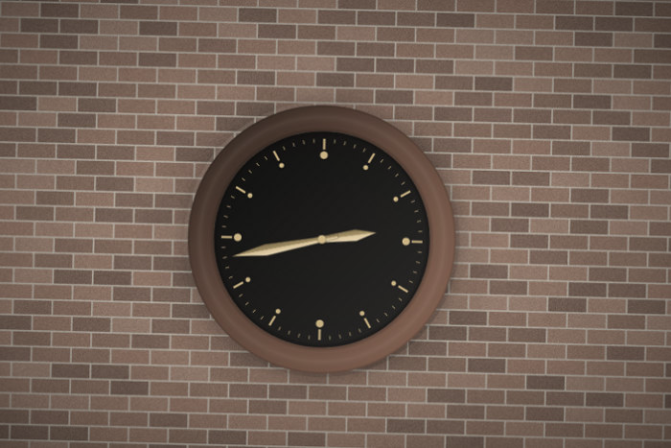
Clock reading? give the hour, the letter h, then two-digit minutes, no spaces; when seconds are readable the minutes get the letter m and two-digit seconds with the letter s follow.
2h43
